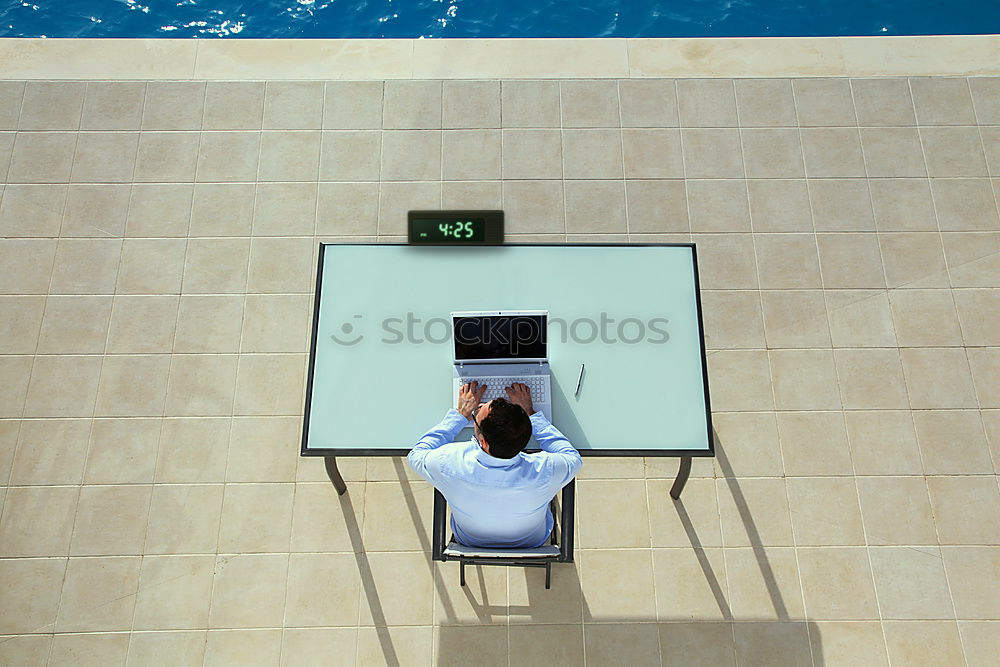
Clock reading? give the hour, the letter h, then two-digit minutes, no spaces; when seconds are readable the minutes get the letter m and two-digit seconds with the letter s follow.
4h25
